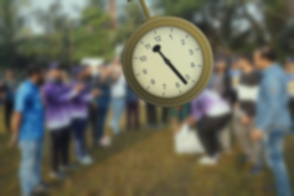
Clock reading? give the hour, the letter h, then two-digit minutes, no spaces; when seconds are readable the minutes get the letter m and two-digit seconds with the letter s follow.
11h27
